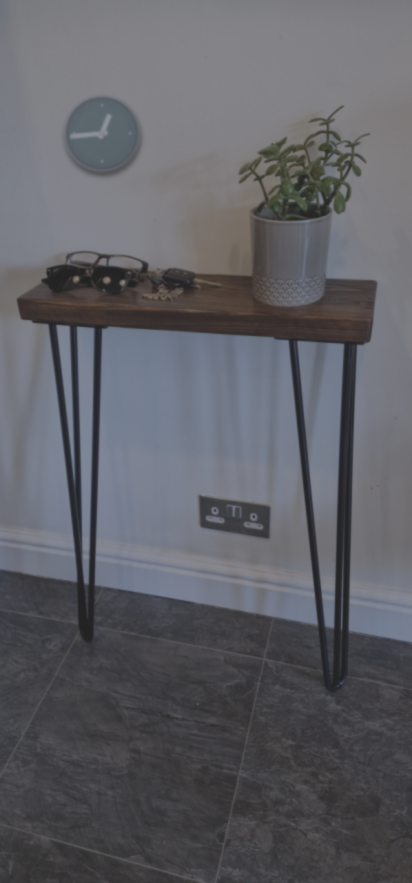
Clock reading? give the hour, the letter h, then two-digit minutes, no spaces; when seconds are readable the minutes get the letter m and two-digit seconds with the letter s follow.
12h44
